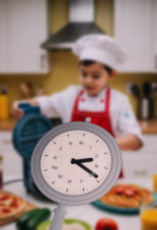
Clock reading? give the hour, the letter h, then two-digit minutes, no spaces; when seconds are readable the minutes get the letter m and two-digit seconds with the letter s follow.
2h19
